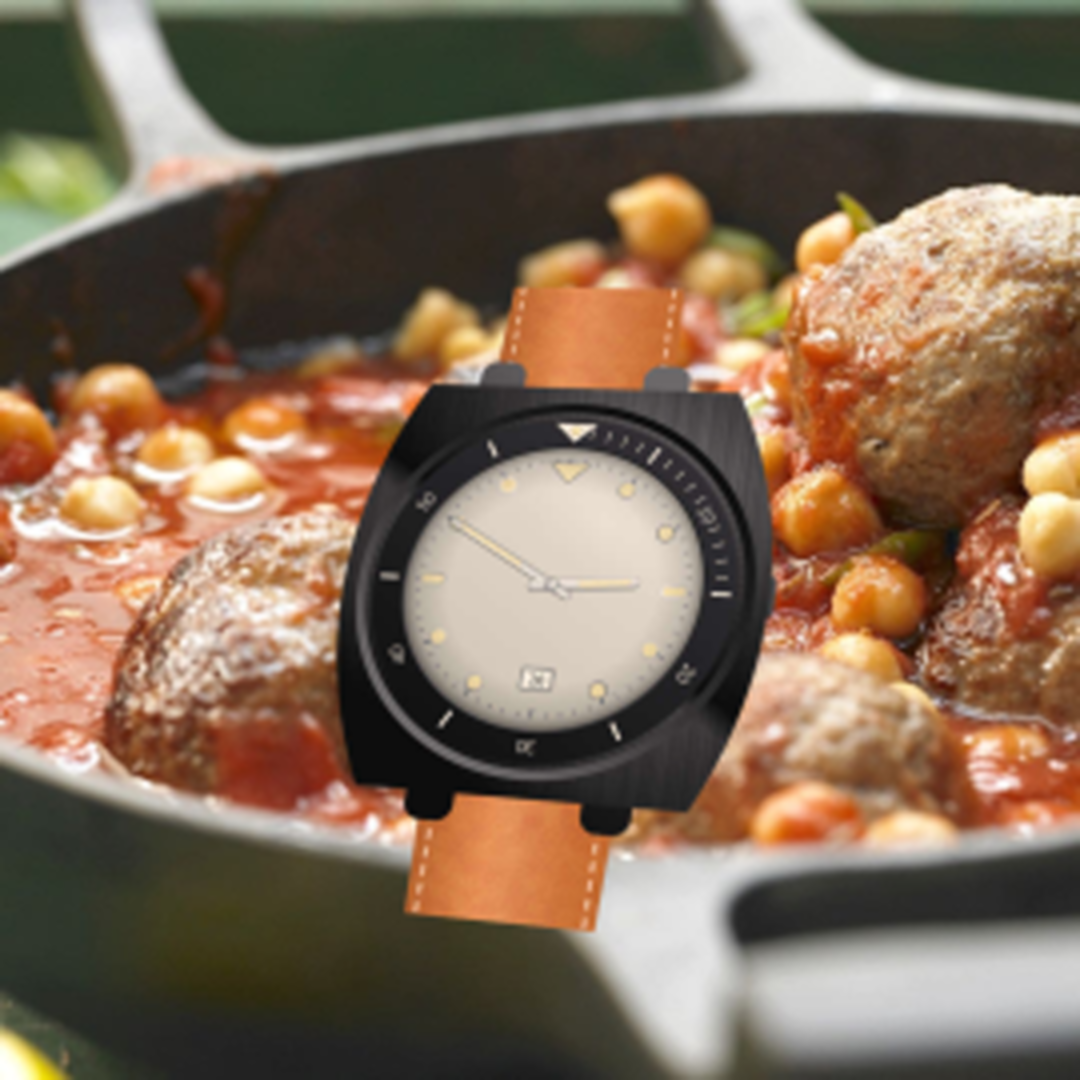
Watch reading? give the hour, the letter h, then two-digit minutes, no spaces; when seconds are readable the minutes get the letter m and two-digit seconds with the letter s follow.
2h50
